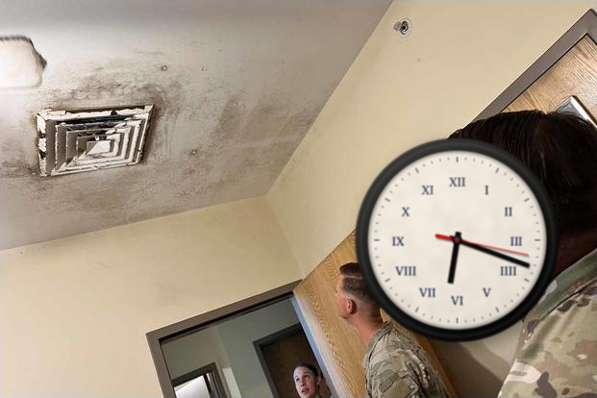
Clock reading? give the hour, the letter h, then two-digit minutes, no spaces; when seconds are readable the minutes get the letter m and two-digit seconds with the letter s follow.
6h18m17s
